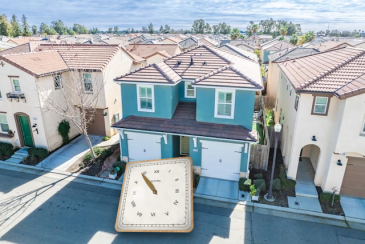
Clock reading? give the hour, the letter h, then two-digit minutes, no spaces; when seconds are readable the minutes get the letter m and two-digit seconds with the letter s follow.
10h54
